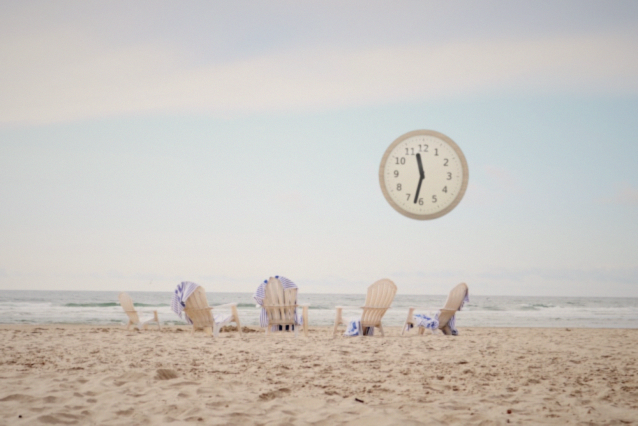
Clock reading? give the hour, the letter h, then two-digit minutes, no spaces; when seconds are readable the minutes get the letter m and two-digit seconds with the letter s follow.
11h32
